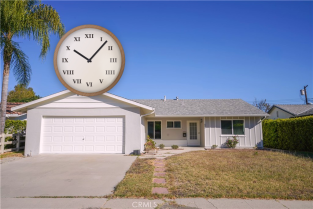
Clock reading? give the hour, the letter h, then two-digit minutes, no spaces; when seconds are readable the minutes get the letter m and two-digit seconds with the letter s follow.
10h07
